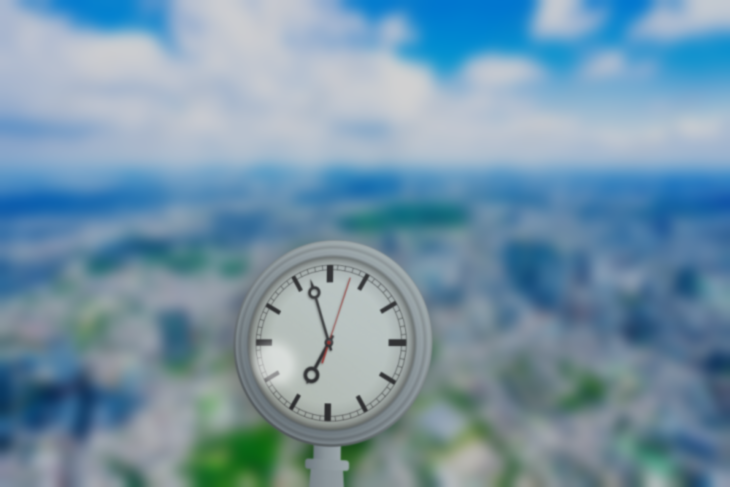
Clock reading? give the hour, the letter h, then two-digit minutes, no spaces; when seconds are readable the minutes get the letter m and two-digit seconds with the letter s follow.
6h57m03s
